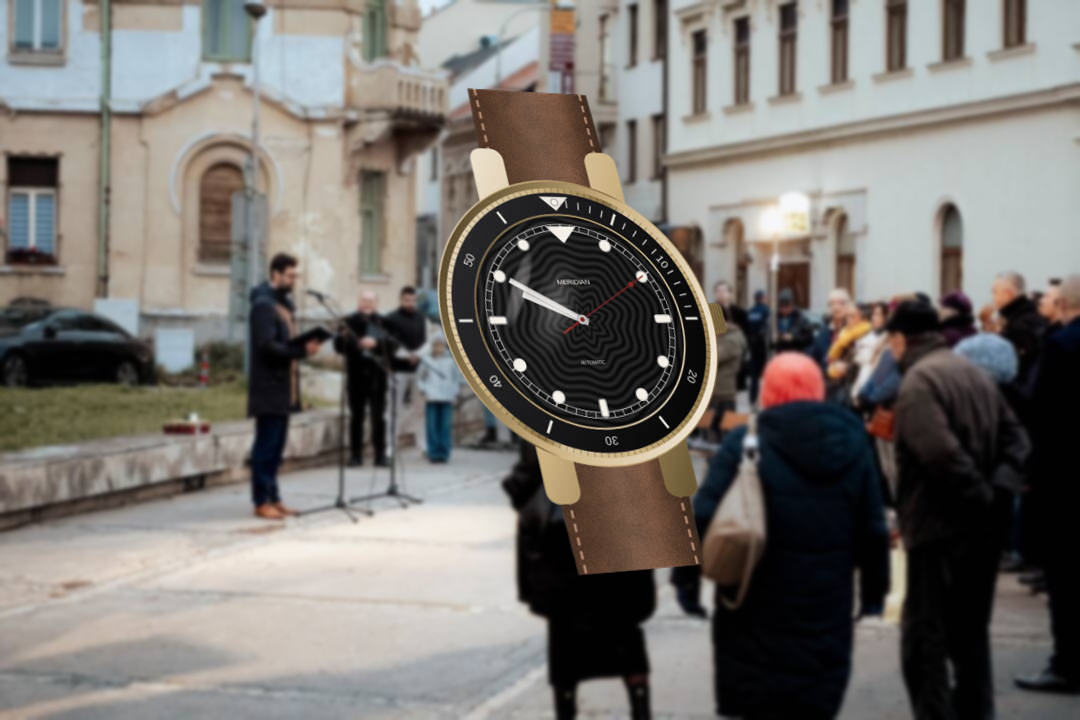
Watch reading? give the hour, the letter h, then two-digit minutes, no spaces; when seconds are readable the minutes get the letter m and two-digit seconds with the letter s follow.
9h50m10s
